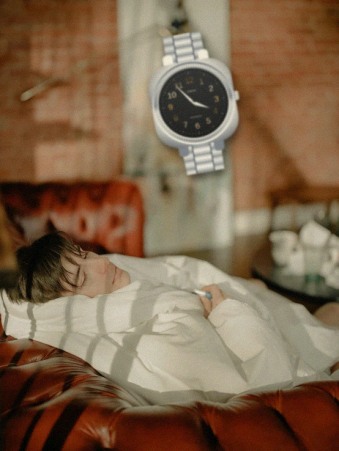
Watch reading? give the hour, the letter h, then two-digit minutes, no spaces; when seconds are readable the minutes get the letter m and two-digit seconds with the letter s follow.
3h54
